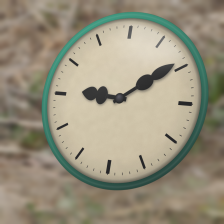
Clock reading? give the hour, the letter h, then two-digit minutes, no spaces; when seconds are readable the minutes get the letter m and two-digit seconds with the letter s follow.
9h09
